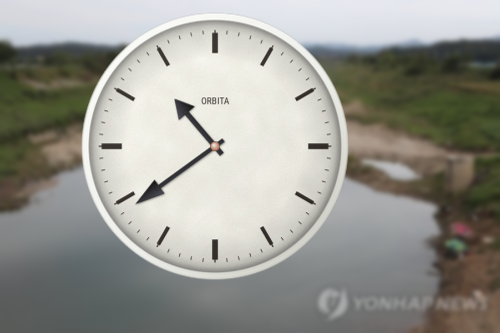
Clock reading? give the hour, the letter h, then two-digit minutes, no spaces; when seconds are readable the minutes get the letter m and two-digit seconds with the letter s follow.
10h39
